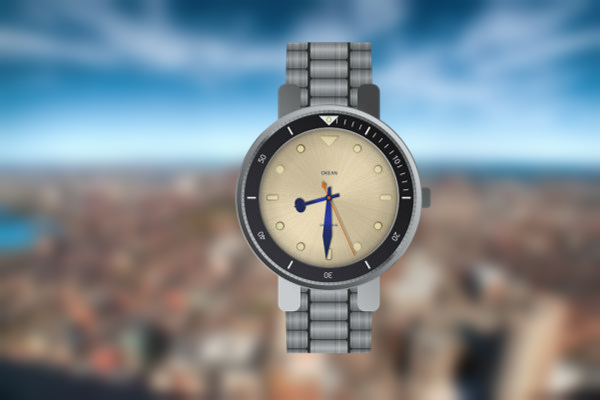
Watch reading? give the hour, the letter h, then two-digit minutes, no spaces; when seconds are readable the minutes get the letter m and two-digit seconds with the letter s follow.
8h30m26s
